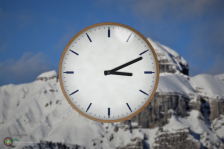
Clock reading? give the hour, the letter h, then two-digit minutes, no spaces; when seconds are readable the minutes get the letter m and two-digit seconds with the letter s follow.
3h11
